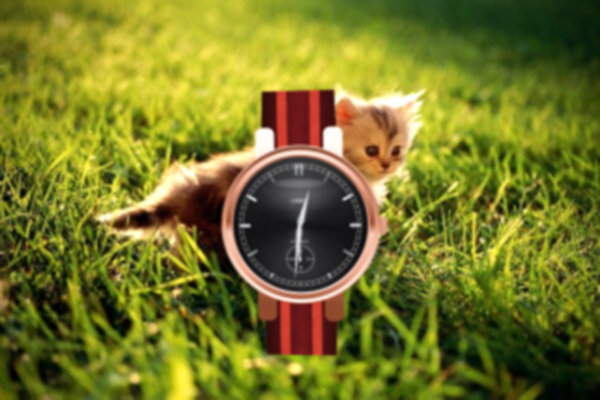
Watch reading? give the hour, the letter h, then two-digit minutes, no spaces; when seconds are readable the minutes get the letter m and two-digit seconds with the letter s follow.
12h31
